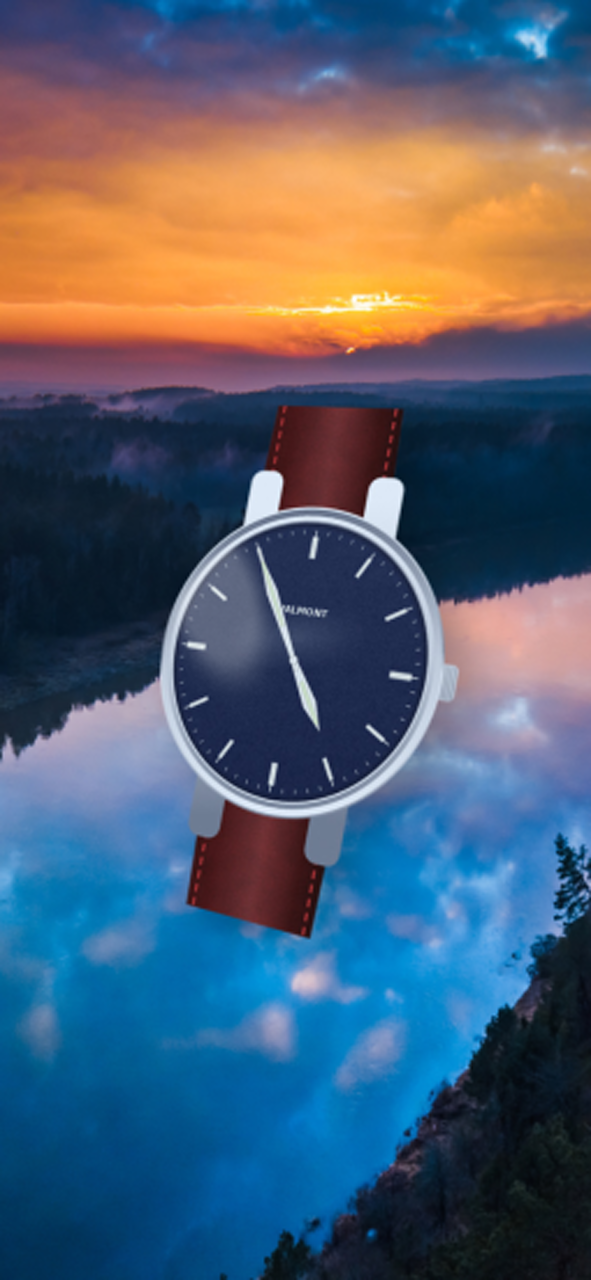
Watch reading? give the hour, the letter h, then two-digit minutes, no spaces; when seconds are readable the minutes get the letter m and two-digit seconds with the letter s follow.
4h55
